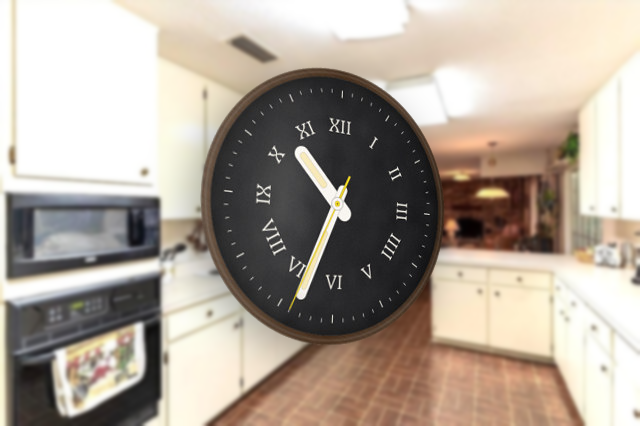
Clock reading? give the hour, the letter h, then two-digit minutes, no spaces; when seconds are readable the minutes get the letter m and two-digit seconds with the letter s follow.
10h33m34s
